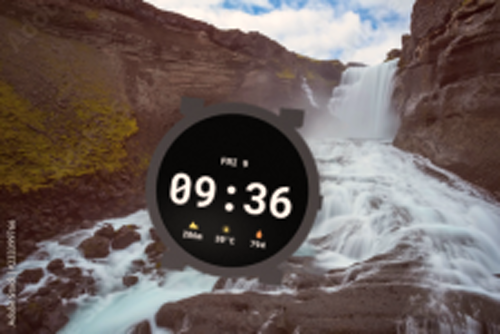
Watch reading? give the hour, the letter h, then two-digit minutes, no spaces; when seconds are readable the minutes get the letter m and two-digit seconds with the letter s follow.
9h36
